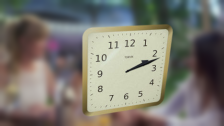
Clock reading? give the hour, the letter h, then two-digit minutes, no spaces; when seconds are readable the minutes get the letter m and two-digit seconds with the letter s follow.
2h12
